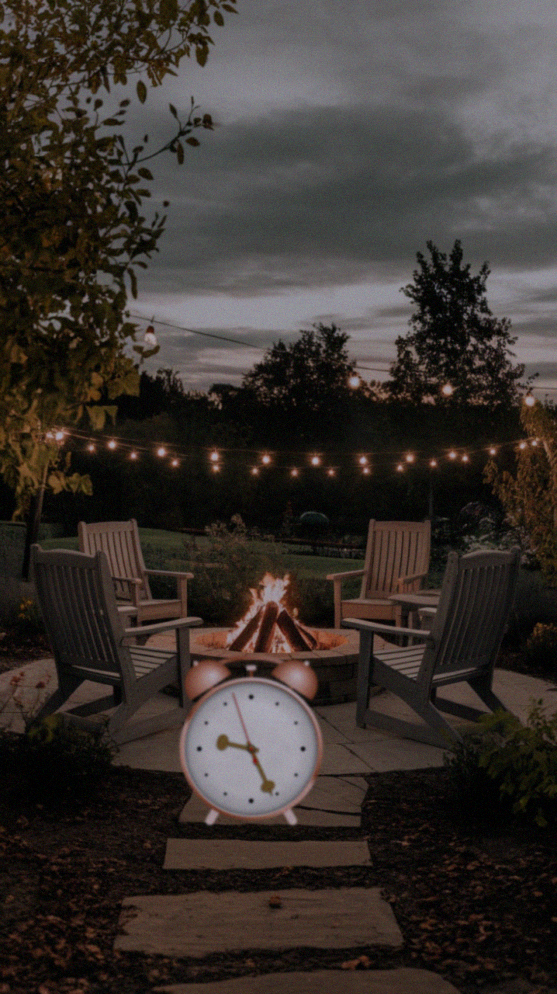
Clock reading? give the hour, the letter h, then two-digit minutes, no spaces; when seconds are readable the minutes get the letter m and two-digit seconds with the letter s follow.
9h25m57s
